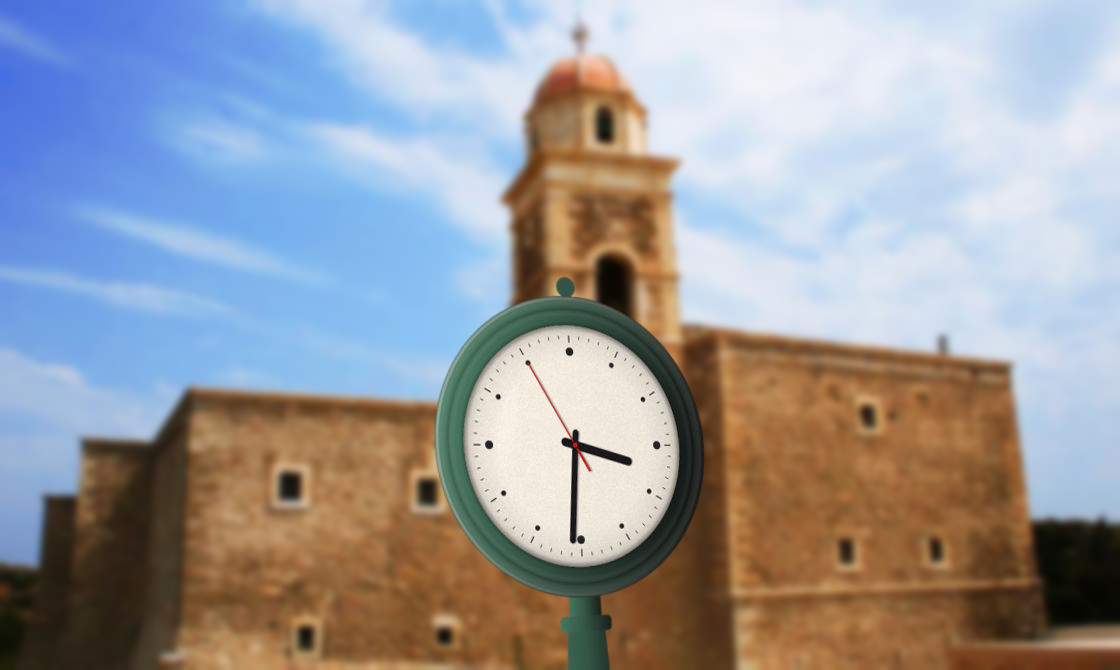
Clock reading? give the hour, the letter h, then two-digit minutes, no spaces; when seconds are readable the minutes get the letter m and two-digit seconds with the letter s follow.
3h30m55s
